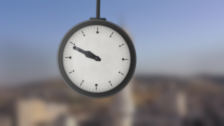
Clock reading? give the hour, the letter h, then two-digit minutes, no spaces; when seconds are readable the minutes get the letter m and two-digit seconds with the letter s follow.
9h49
